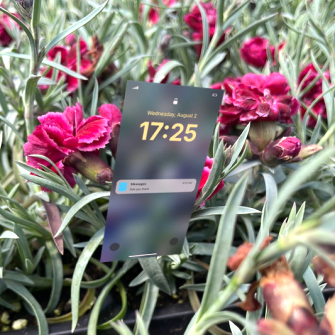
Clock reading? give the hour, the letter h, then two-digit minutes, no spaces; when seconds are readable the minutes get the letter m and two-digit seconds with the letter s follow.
17h25
